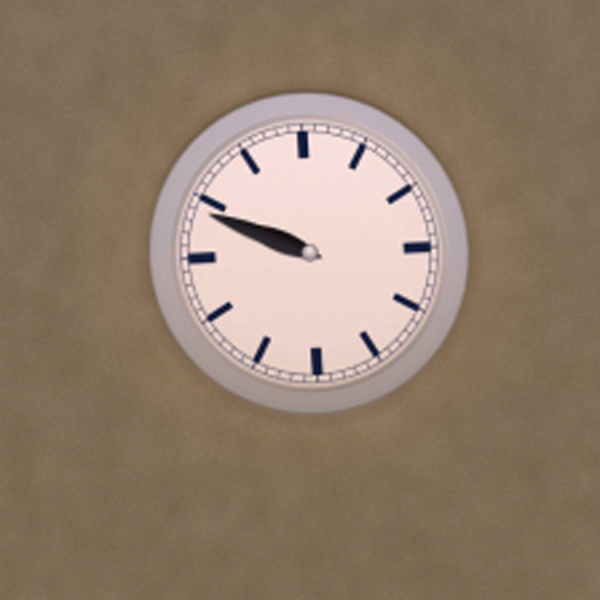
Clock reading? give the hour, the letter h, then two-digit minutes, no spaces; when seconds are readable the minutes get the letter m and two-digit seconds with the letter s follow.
9h49
